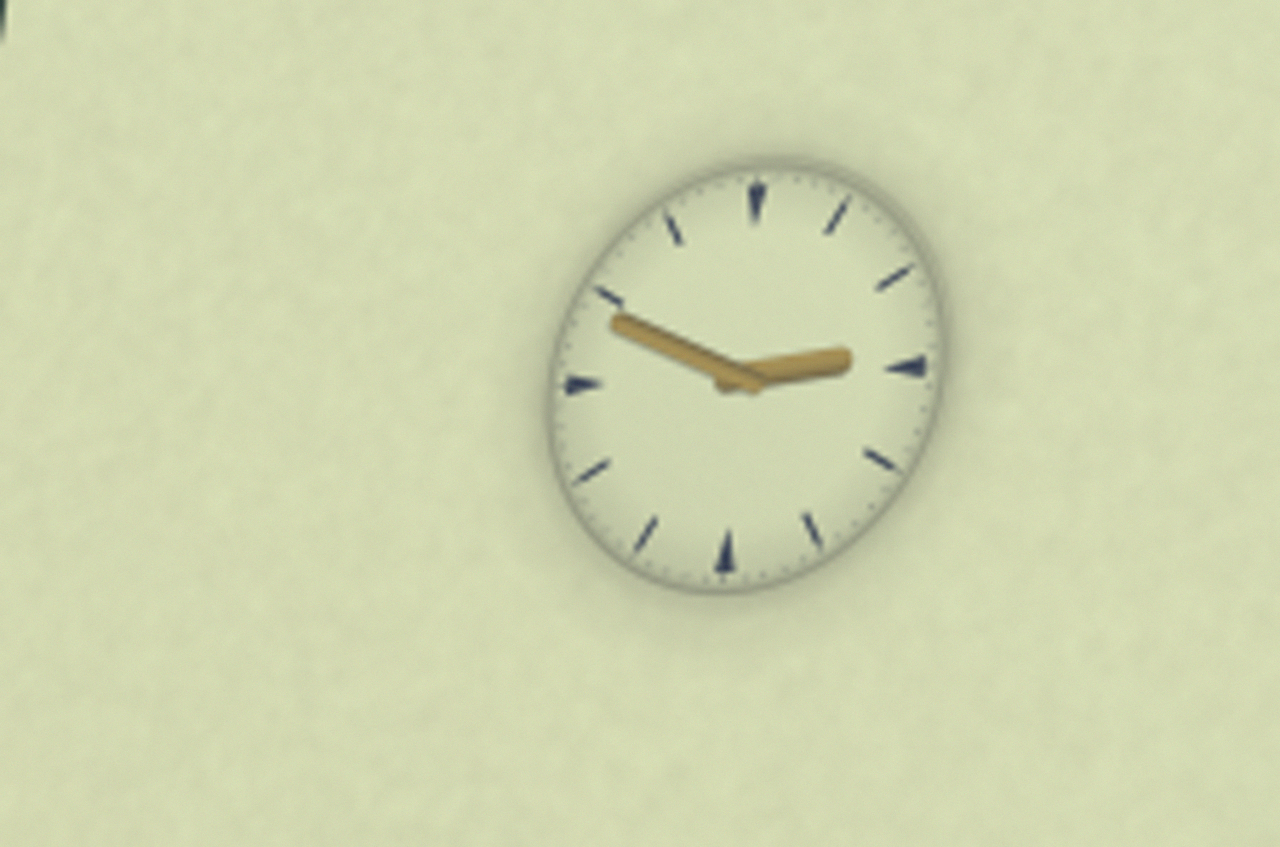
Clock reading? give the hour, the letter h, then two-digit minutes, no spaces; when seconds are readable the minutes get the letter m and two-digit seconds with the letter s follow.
2h49
